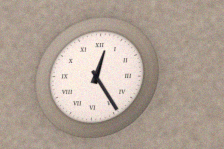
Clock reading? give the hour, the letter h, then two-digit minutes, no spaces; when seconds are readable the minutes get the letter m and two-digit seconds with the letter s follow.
12h24
